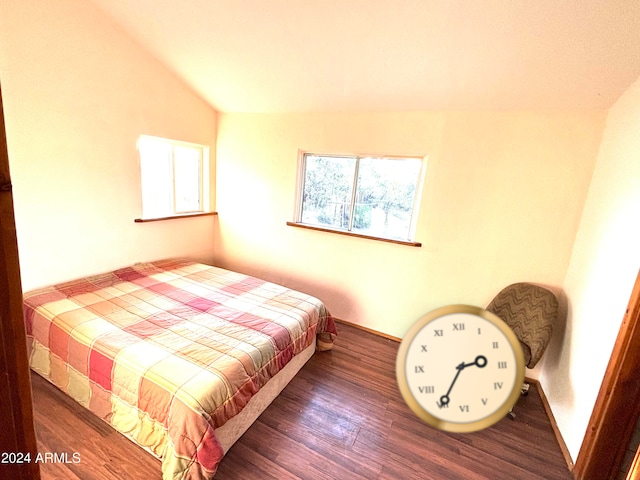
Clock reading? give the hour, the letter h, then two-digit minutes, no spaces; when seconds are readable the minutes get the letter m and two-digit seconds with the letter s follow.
2h35
